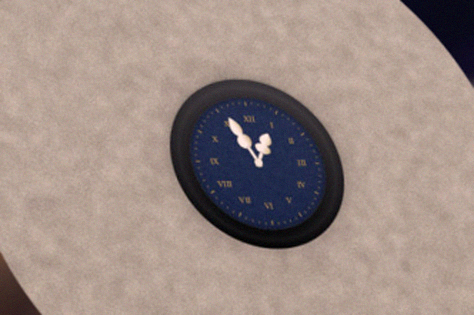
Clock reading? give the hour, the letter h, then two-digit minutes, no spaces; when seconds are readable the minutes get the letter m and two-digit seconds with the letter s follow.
12h56
